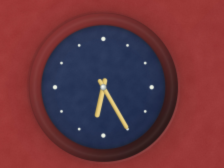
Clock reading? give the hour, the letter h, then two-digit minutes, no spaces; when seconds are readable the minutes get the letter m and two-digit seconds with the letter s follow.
6h25
